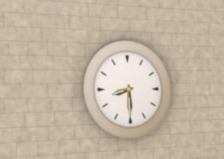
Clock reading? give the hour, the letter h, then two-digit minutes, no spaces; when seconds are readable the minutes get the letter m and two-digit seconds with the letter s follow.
8h30
